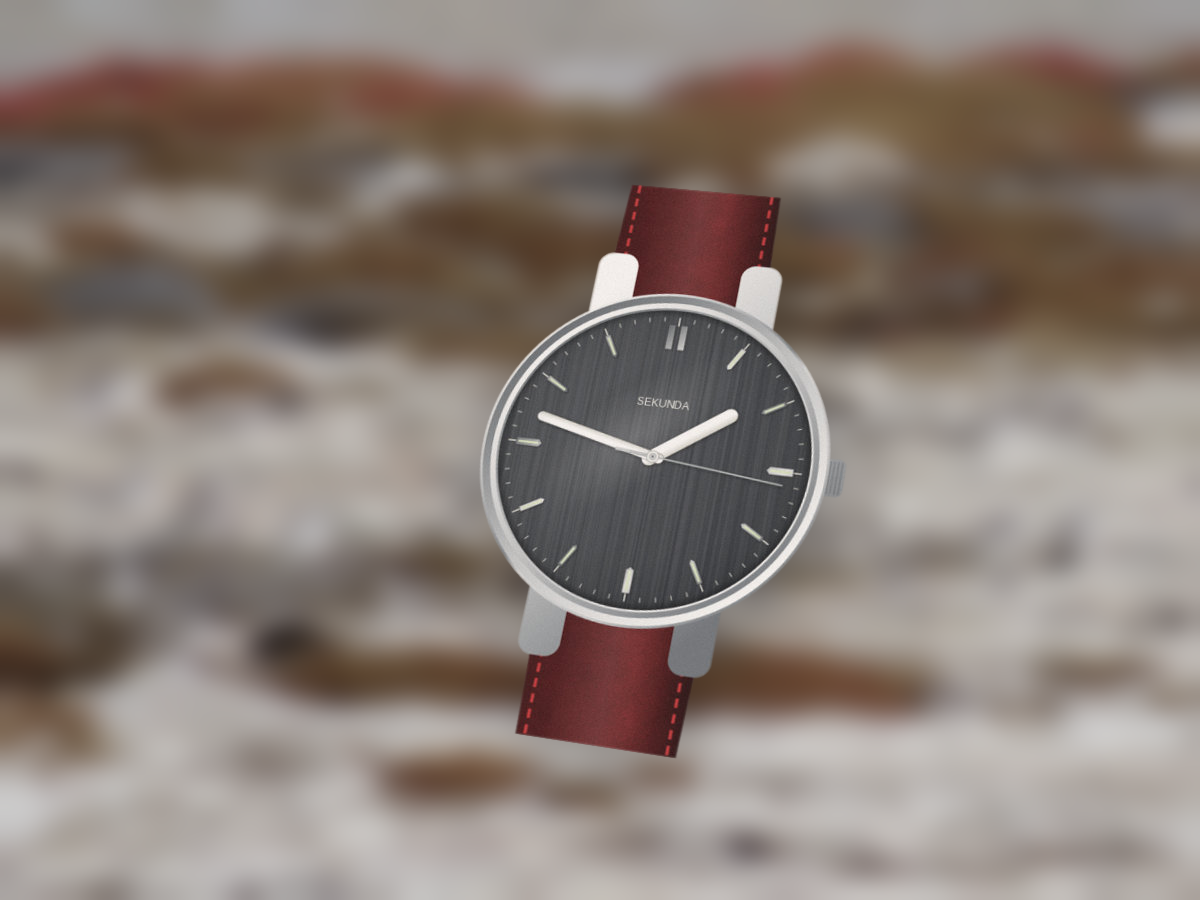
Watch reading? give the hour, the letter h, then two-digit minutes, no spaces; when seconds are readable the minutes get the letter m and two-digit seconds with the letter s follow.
1h47m16s
